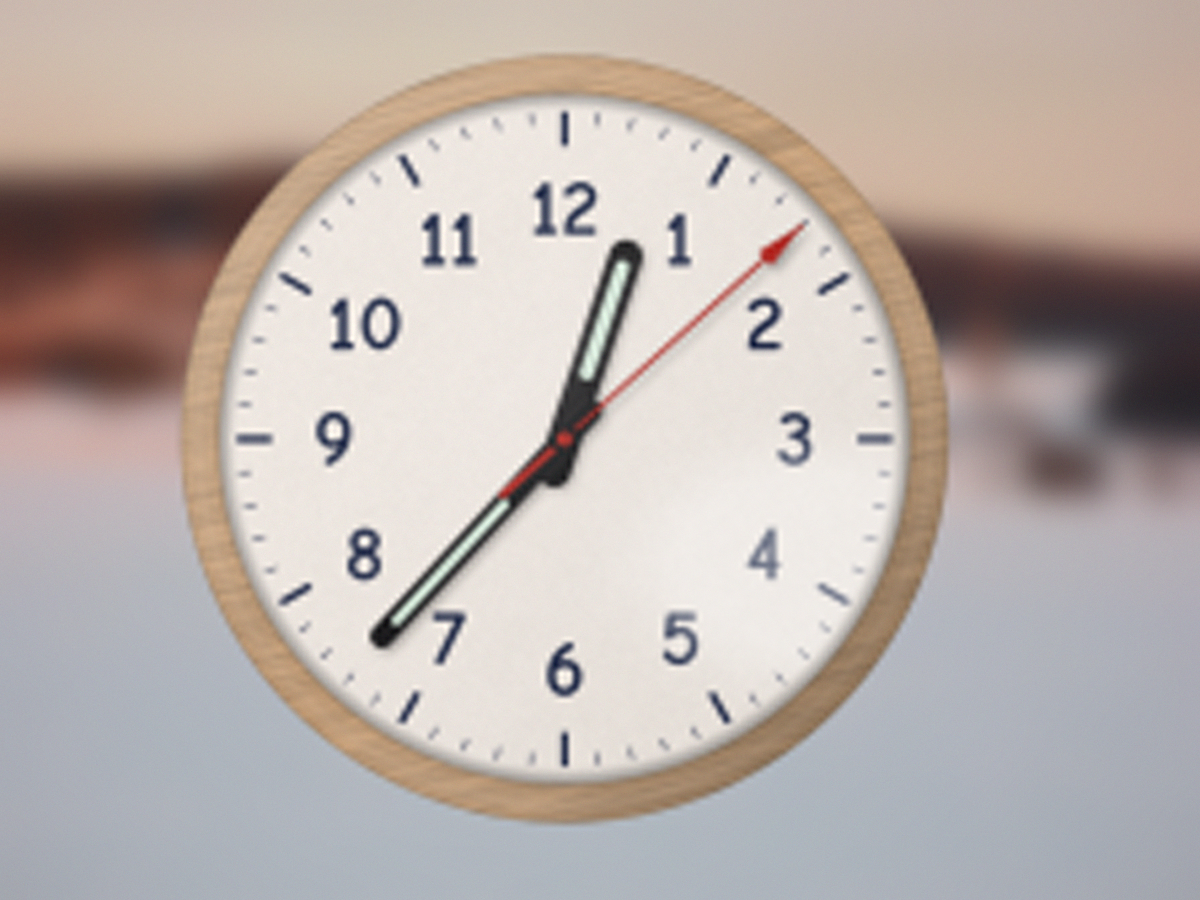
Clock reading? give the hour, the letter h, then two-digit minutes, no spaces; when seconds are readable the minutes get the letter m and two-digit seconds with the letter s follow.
12h37m08s
